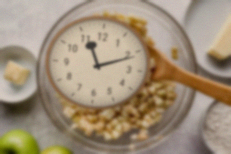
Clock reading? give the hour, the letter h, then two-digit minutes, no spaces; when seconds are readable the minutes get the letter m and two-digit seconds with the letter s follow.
11h11
